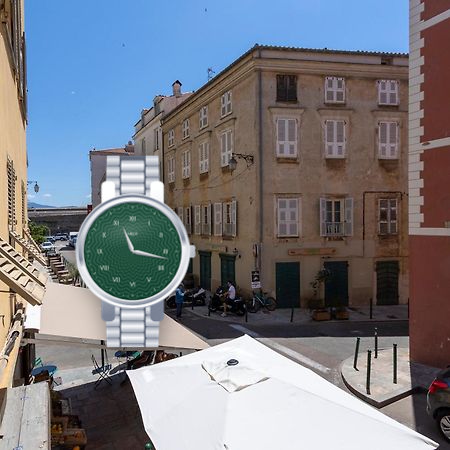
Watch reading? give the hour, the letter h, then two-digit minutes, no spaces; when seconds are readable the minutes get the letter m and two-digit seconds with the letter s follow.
11h17
